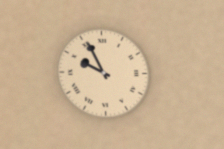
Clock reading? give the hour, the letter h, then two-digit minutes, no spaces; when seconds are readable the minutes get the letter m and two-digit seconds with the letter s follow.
9h56
